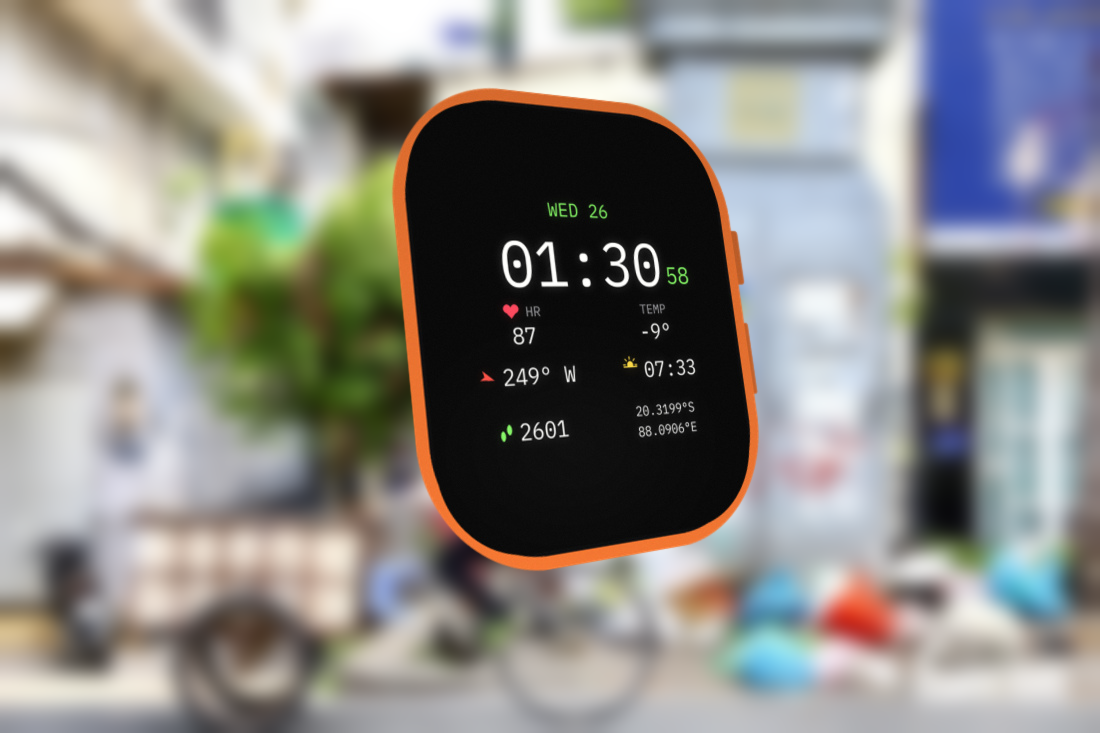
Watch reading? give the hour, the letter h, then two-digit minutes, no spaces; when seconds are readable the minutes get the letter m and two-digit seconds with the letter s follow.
1h30m58s
